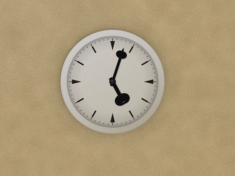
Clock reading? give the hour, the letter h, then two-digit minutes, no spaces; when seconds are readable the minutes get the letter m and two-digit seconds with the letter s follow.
5h03
